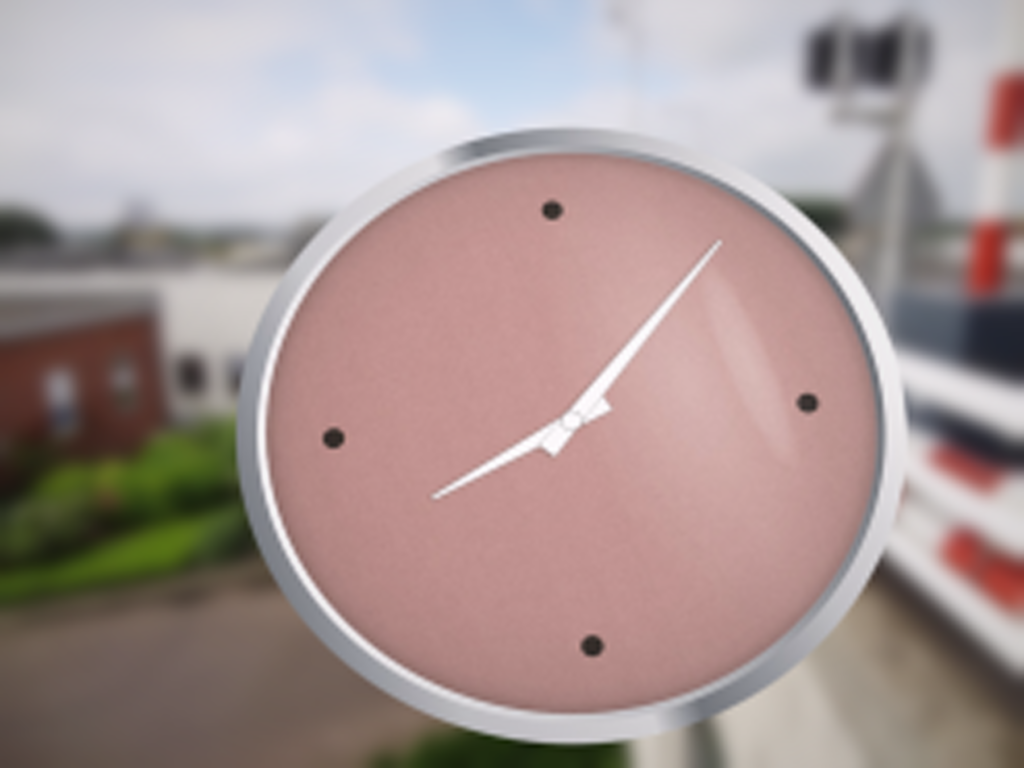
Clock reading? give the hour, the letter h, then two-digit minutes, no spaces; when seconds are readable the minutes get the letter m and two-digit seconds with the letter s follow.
8h07
